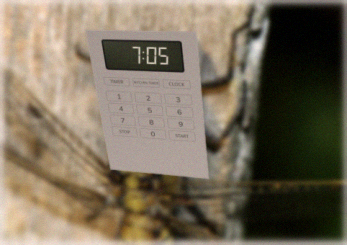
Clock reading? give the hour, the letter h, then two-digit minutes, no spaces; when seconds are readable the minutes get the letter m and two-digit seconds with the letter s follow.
7h05
